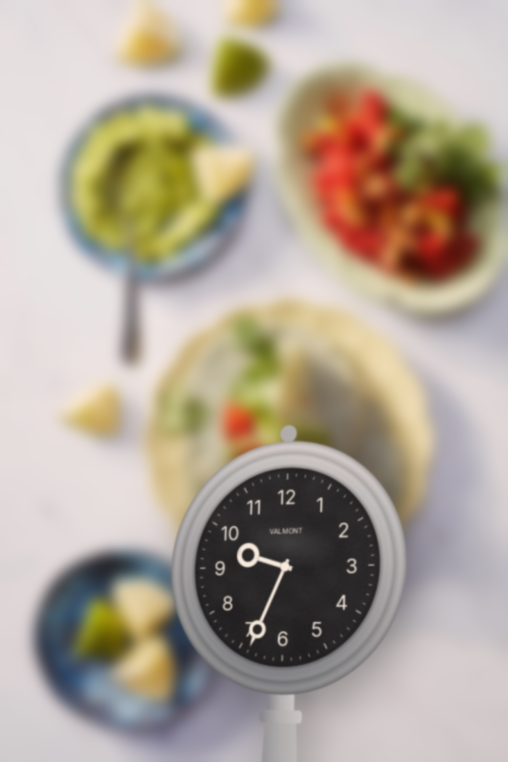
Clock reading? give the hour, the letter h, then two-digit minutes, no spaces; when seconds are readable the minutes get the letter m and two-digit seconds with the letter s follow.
9h34
